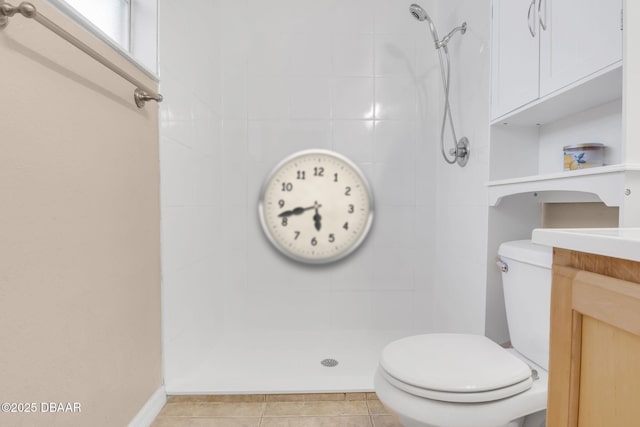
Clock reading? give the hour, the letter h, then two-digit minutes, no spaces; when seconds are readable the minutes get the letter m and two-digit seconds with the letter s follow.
5h42
